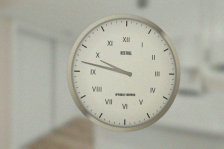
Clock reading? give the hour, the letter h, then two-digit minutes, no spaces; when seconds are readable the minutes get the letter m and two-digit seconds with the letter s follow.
9h47
